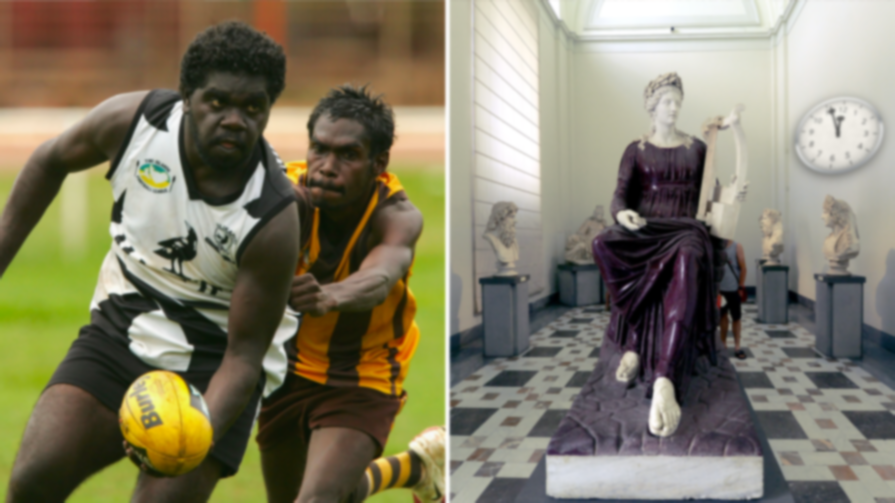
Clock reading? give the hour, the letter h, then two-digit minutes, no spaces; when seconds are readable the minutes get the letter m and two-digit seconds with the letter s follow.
11h56
